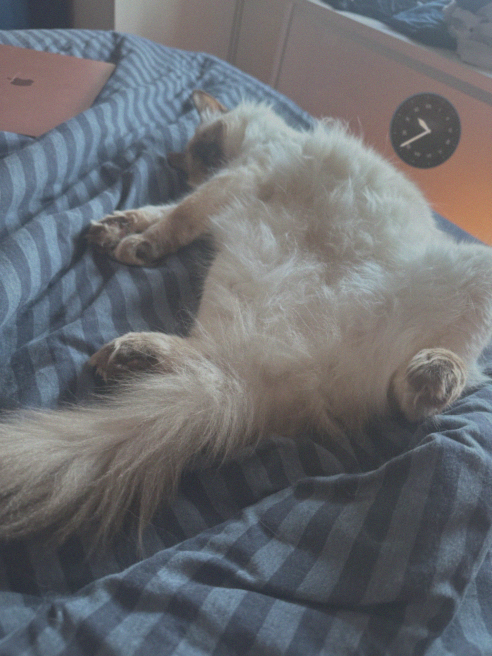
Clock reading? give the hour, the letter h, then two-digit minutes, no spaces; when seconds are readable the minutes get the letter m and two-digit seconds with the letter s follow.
10h41
